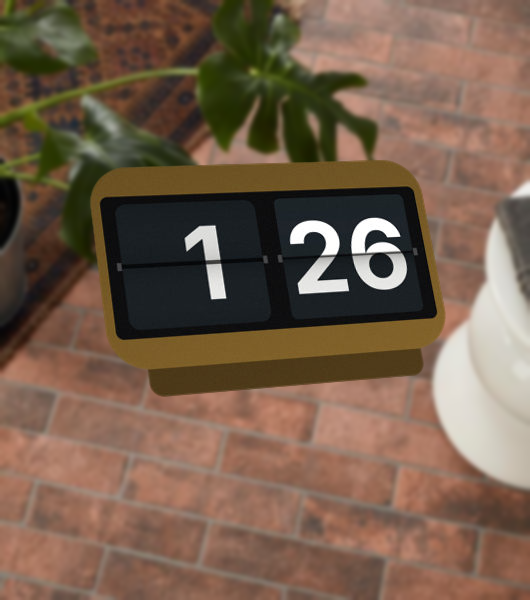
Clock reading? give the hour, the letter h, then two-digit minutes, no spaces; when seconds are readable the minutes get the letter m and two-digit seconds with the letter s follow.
1h26
